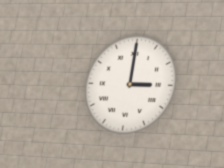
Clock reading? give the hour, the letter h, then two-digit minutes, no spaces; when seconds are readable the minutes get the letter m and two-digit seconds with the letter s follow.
3h00
